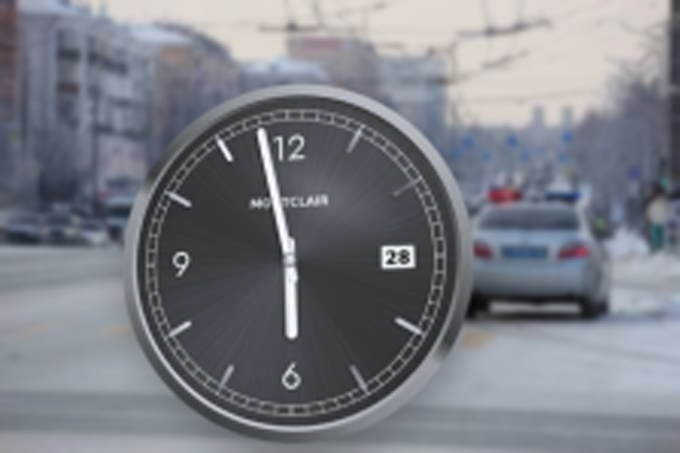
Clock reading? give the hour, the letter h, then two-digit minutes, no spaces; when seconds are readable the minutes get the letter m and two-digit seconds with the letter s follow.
5h58
